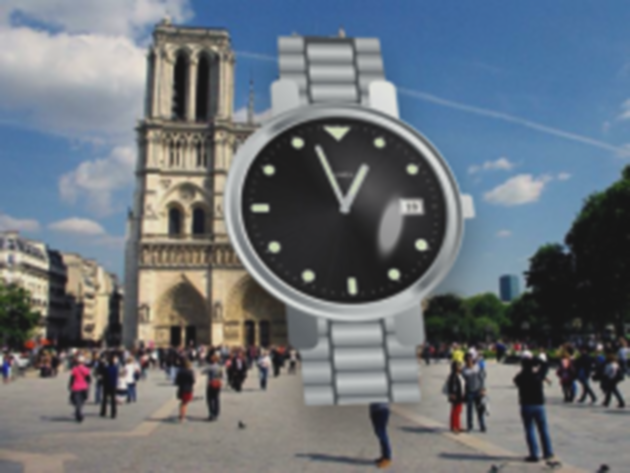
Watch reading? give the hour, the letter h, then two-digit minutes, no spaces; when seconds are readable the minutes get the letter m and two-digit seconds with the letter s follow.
12h57
